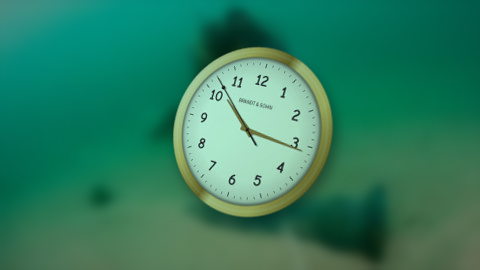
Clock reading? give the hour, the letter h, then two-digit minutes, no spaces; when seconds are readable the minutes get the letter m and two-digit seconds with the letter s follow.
10h15m52s
